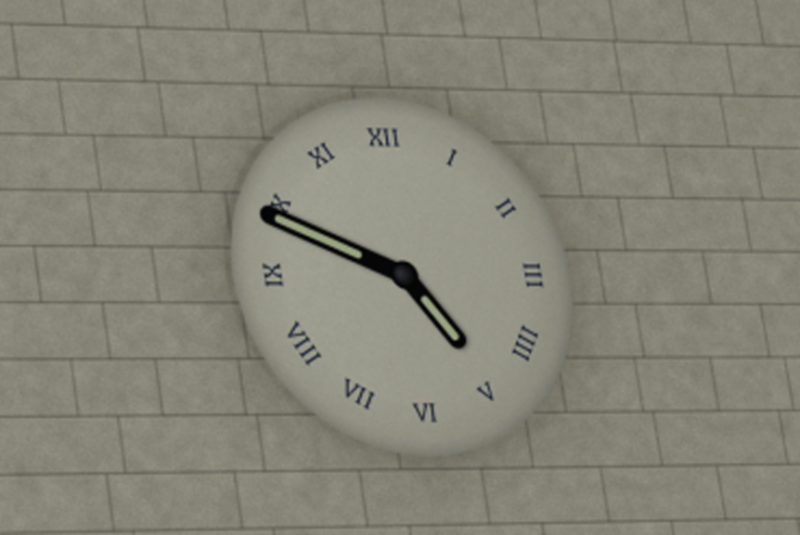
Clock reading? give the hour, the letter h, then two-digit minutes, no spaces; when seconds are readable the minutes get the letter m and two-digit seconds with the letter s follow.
4h49
